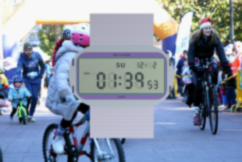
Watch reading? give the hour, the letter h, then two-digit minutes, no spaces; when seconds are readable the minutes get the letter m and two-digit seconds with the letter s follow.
1h39
